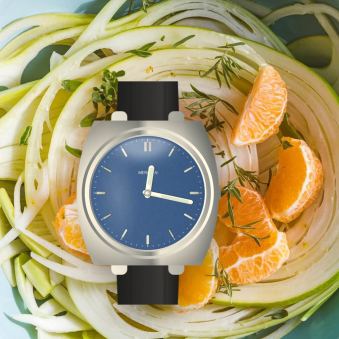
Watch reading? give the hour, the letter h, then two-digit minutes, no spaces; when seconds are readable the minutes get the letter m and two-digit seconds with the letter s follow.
12h17
